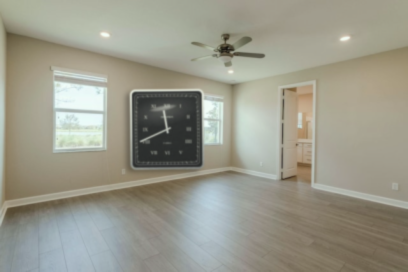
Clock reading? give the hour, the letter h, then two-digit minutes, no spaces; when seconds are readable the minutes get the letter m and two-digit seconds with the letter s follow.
11h41
